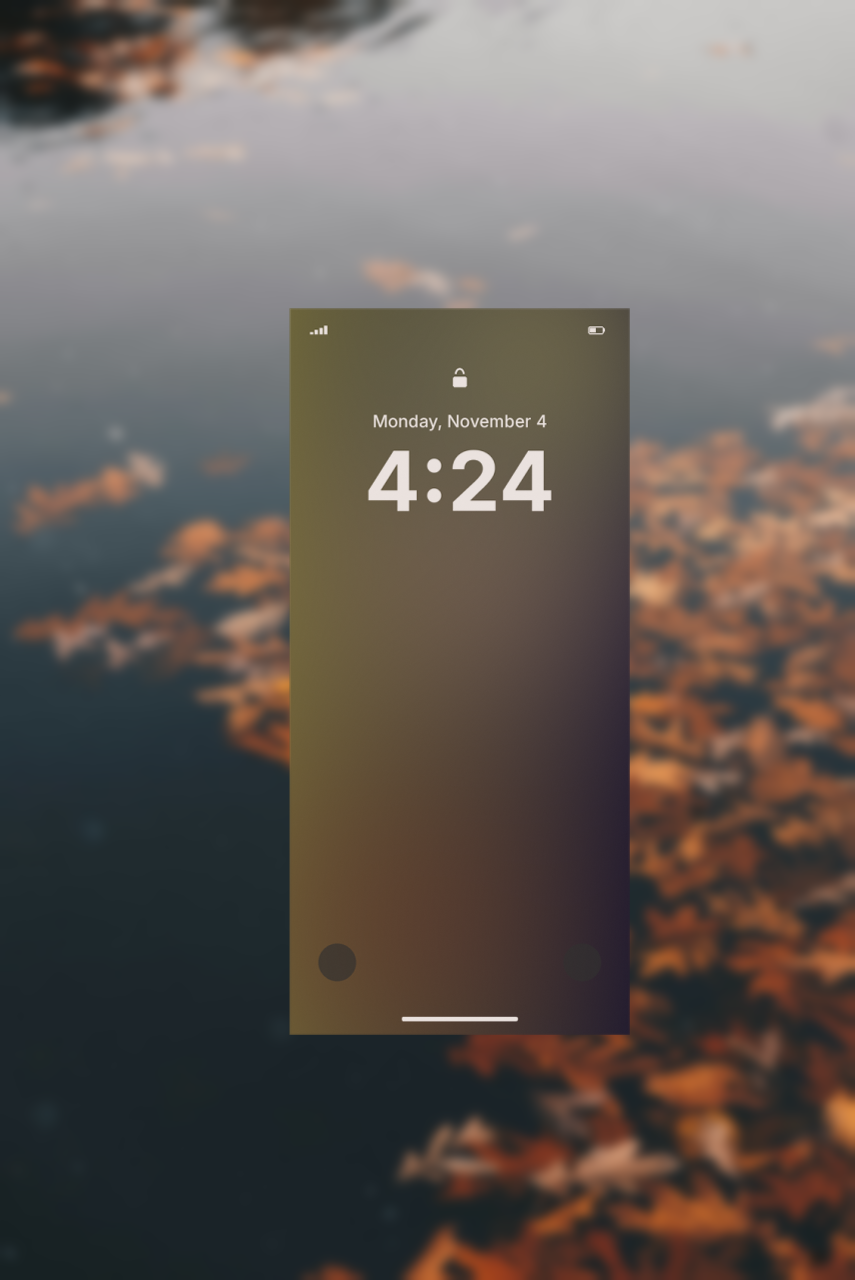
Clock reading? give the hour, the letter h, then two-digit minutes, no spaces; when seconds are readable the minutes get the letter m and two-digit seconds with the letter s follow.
4h24
